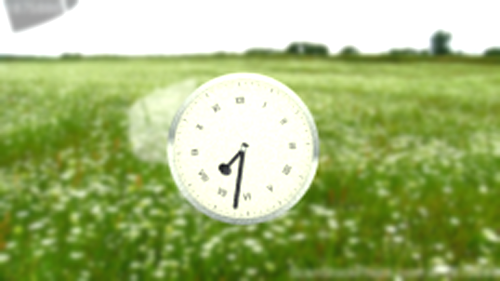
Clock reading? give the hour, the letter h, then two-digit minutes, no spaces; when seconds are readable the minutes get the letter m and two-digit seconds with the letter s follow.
7h32
